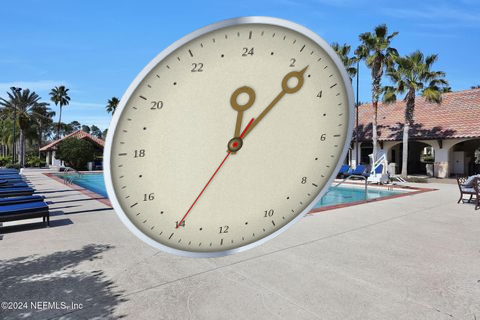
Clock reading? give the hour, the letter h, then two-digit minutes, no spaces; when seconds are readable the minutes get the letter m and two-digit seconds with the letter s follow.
0h06m35s
